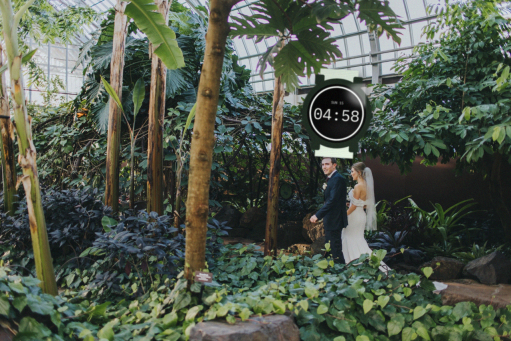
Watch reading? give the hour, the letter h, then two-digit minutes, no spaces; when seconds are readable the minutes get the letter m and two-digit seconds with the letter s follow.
4h58
